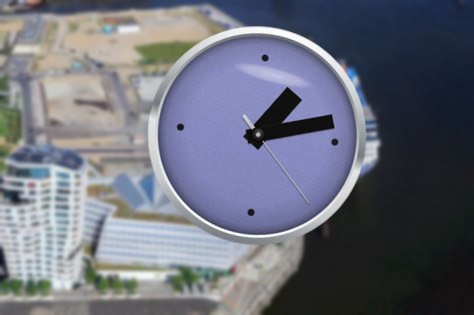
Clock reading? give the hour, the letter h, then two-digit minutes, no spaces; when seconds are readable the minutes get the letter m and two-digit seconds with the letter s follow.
1h12m23s
